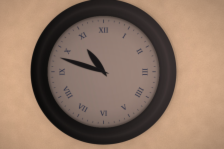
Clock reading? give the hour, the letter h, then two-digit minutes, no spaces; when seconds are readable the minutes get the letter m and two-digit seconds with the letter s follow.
10h48
